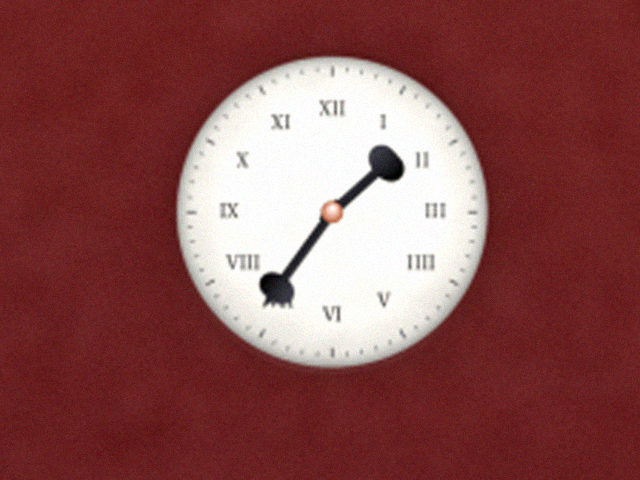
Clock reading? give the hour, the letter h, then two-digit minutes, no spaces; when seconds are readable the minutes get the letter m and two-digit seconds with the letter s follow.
1h36
